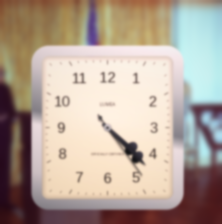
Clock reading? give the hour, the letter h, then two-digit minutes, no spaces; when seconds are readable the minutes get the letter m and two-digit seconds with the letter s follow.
4h22m24s
